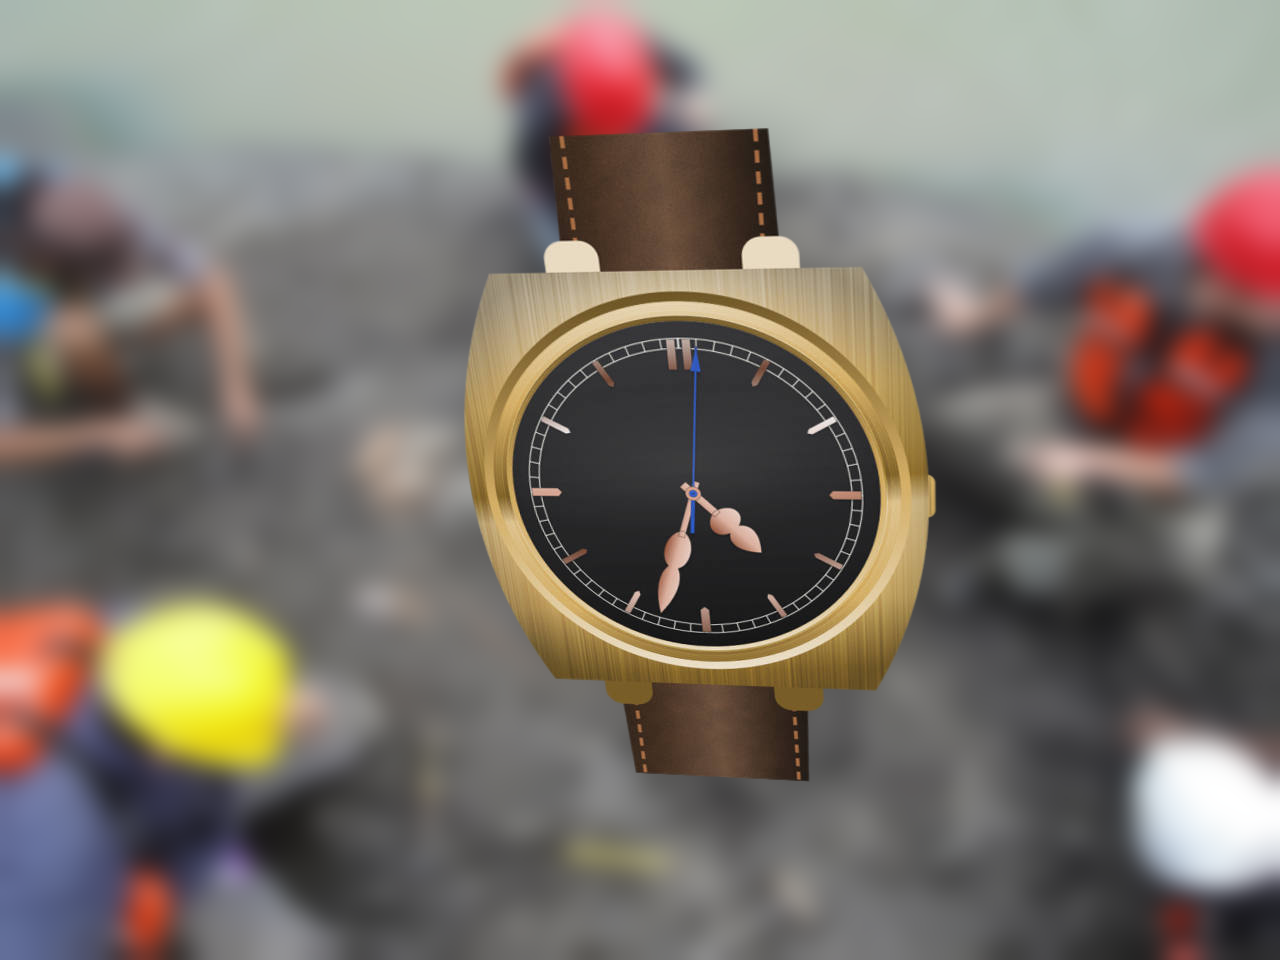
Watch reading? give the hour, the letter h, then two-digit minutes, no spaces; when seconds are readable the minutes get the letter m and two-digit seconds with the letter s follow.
4h33m01s
